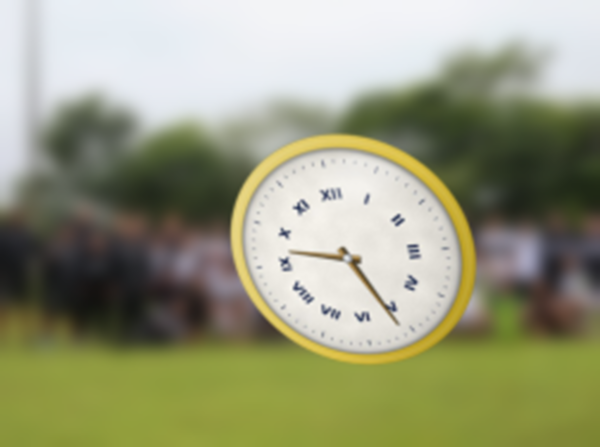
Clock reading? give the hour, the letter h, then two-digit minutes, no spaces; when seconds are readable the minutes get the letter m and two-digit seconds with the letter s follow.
9h26
